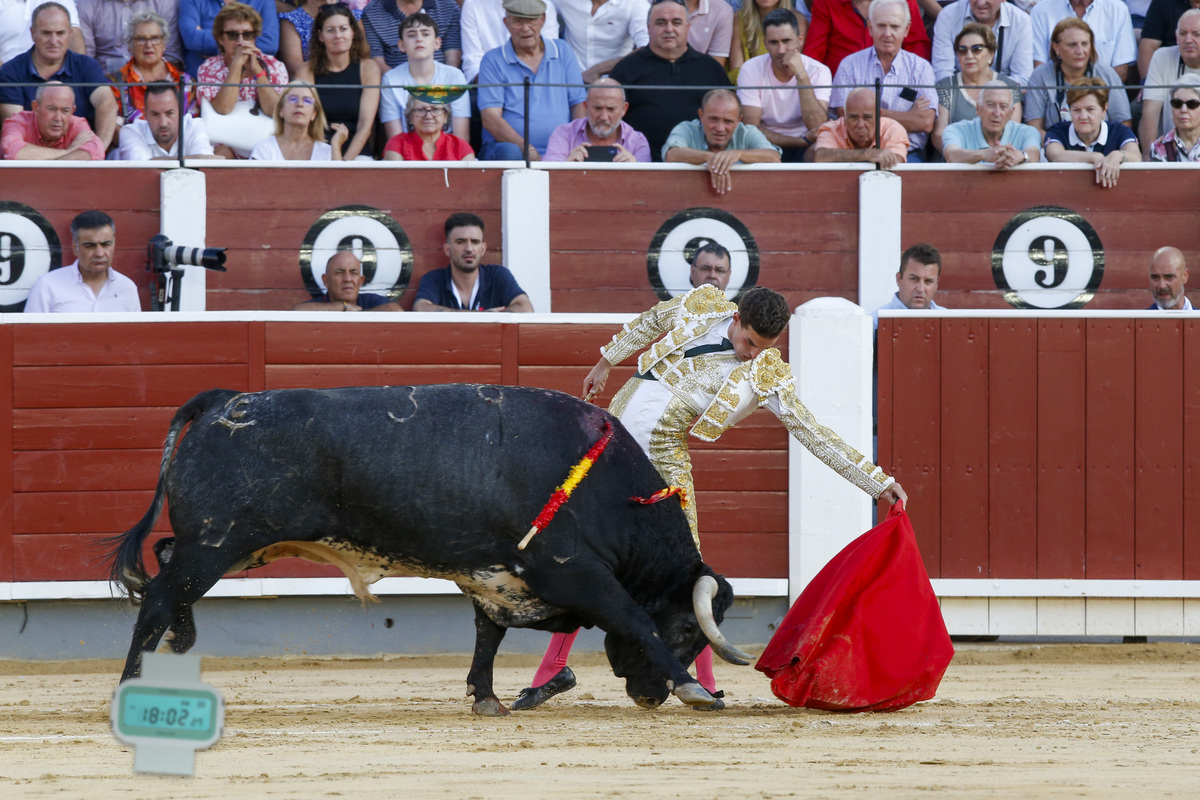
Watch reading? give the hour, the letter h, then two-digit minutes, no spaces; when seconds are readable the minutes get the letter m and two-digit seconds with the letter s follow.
18h02
